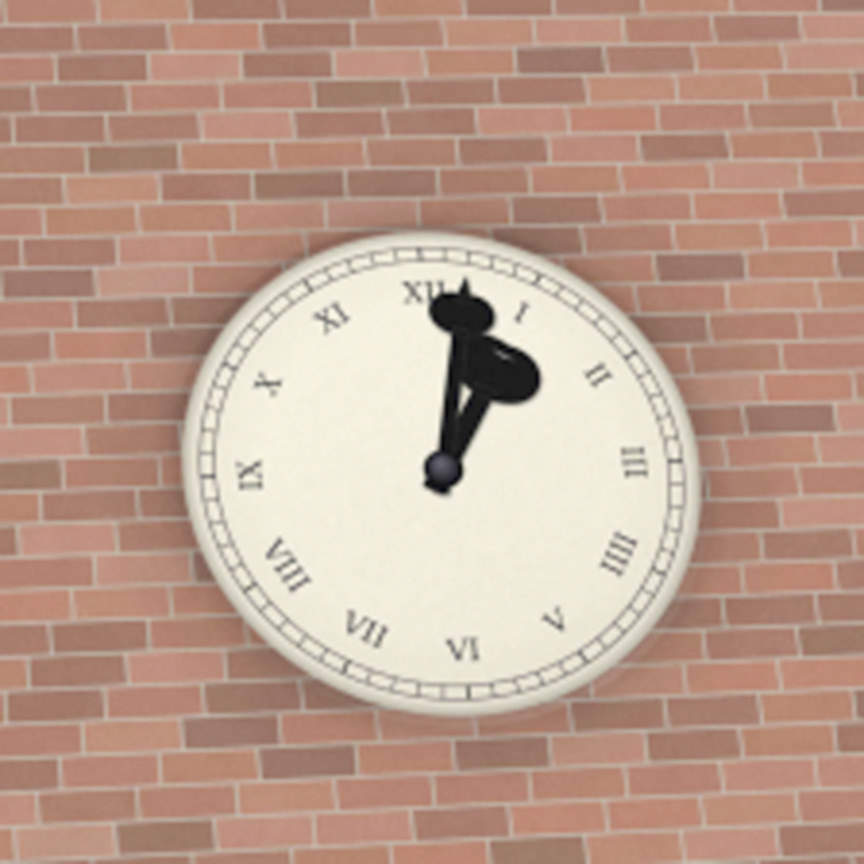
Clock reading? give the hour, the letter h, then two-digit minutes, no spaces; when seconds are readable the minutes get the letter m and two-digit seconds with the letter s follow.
1h02
